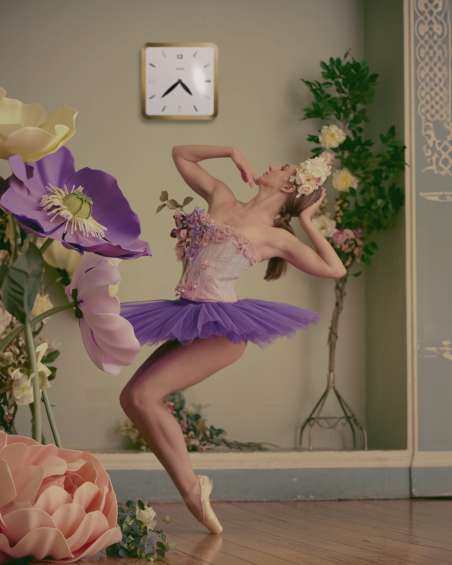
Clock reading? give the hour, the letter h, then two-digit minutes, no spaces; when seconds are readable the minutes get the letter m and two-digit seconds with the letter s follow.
4h38
